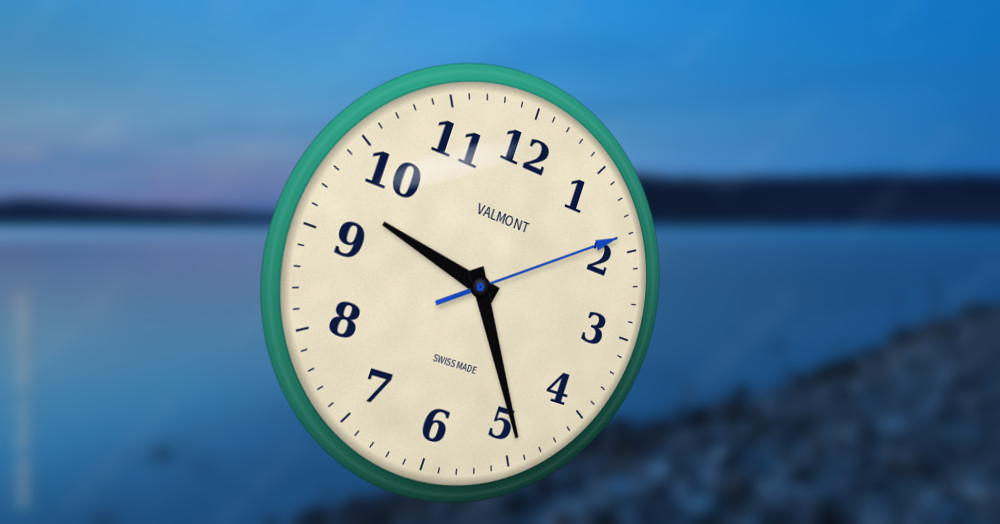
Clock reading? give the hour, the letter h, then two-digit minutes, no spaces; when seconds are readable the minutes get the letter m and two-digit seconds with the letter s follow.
9h24m09s
